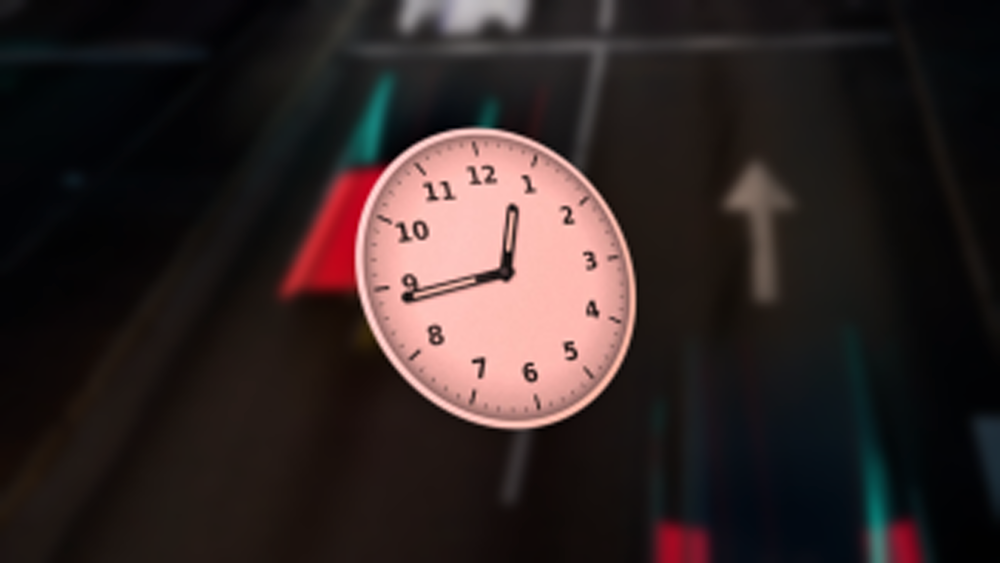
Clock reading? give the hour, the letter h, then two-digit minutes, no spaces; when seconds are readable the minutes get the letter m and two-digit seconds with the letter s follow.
12h44
